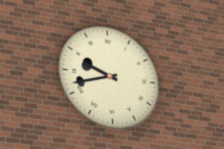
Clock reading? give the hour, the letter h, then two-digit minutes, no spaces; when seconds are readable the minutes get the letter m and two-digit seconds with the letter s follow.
9h42
